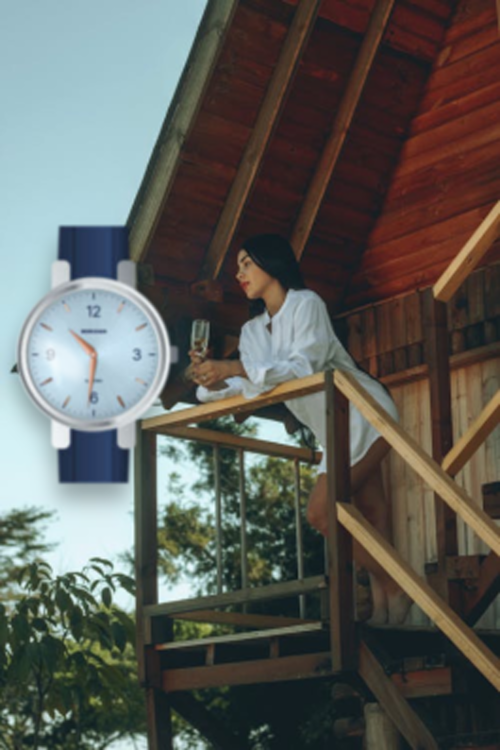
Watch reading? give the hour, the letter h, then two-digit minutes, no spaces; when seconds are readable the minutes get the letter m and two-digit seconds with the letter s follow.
10h31
